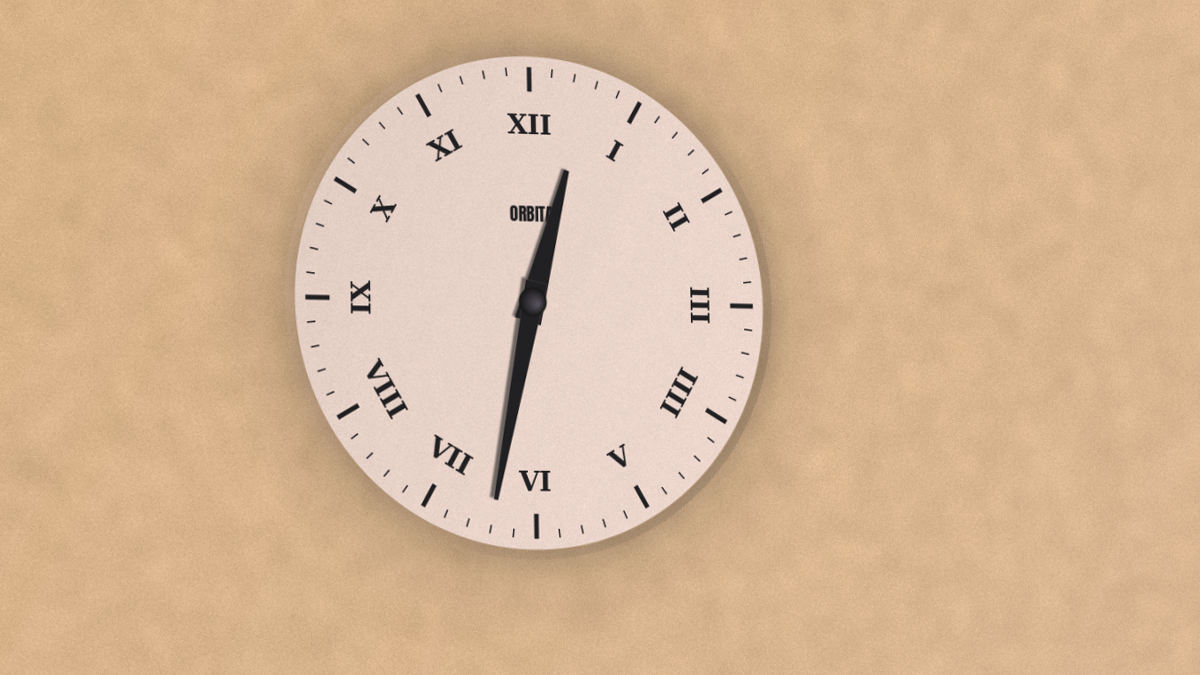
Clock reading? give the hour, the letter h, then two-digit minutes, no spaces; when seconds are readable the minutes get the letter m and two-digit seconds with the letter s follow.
12h32
